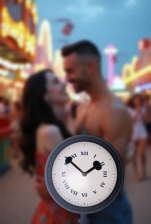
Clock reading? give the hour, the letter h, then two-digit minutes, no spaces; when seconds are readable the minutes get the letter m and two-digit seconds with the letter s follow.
1h52
